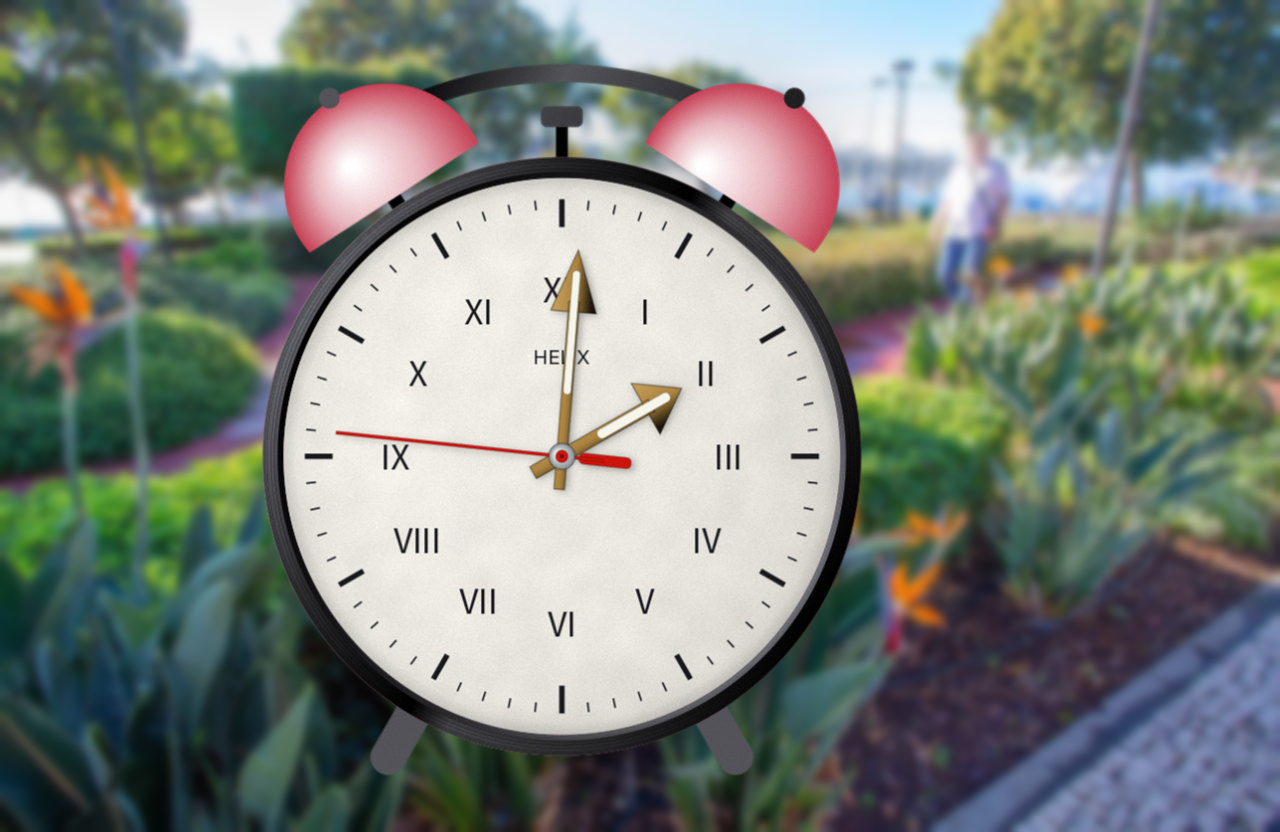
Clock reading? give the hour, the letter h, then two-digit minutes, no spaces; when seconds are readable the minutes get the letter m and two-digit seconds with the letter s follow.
2h00m46s
